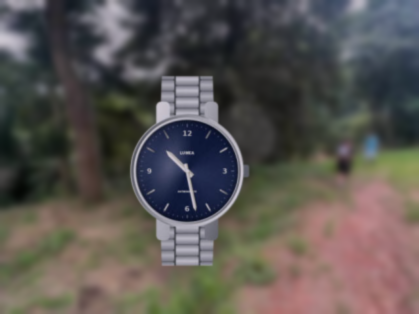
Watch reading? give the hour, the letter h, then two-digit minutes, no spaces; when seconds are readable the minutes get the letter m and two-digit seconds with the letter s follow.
10h28
